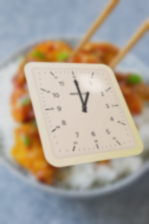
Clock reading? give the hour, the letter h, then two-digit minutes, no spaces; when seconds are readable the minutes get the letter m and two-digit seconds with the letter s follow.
1h00
